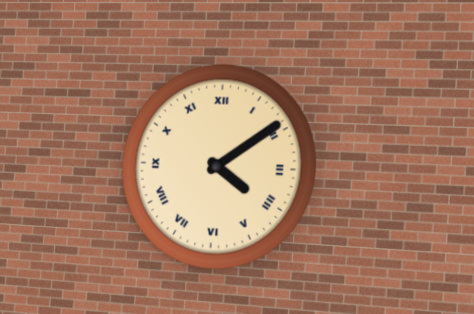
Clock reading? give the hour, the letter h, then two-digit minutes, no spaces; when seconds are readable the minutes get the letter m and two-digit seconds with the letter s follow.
4h09
